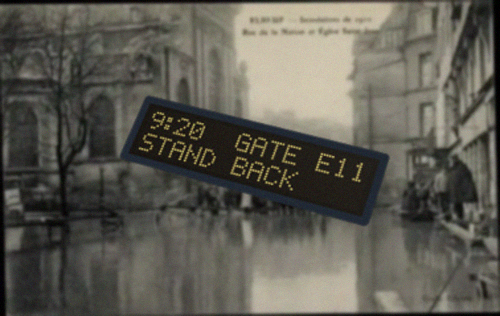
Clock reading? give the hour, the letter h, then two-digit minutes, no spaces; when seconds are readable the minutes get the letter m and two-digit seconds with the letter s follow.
9h20
